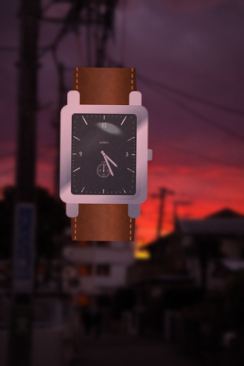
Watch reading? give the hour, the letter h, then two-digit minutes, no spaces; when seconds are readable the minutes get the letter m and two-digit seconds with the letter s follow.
4h26
